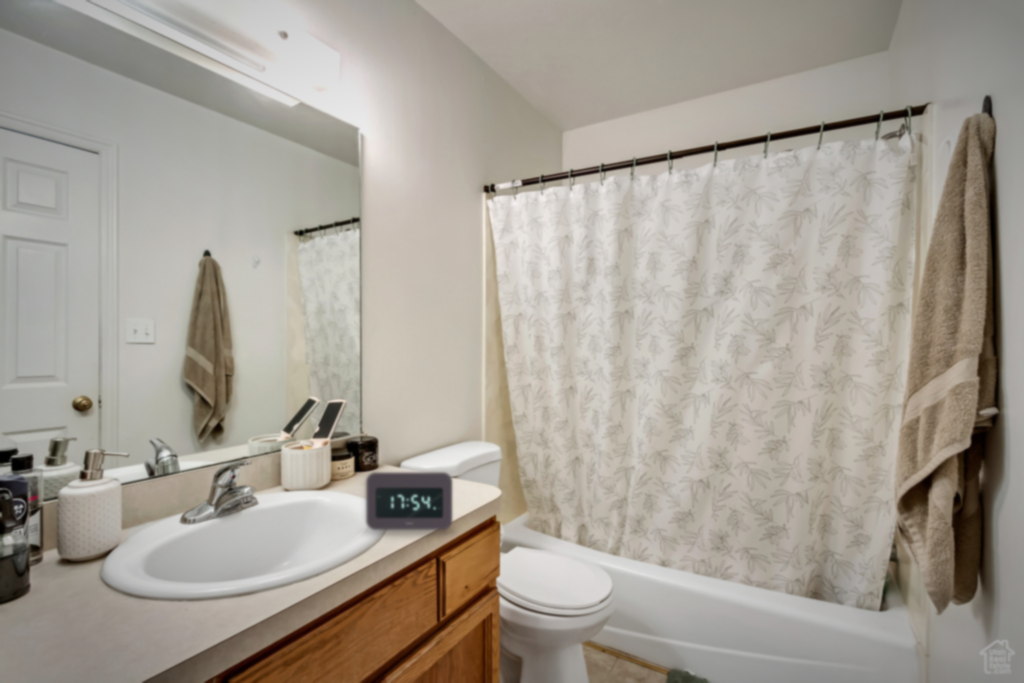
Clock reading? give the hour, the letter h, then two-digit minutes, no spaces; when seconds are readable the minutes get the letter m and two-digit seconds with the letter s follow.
17h54
